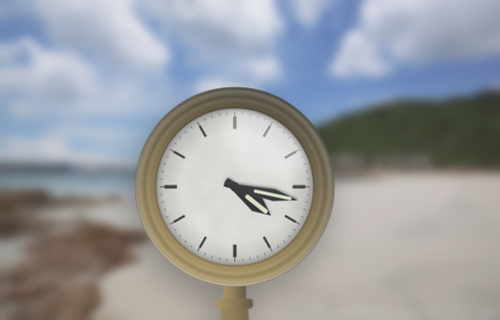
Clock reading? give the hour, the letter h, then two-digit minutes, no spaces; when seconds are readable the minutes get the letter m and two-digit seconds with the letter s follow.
4h17
